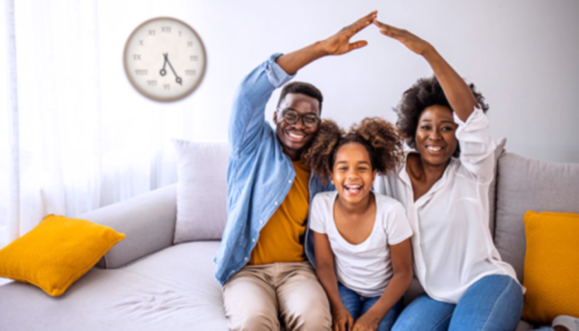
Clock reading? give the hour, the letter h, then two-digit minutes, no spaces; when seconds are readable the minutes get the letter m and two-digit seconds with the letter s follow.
6h25
